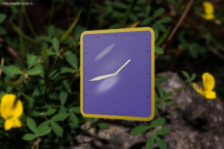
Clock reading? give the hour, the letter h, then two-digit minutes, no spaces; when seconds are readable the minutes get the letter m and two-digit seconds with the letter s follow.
1h43
